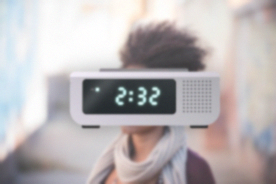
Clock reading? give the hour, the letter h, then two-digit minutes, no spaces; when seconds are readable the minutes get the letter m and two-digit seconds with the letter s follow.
2h32
